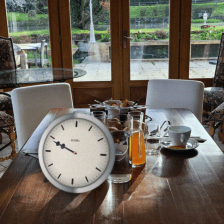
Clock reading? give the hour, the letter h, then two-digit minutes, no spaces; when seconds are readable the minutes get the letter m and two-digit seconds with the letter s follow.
9h49
